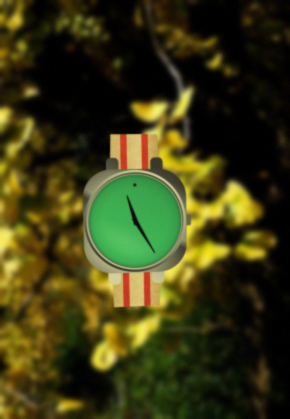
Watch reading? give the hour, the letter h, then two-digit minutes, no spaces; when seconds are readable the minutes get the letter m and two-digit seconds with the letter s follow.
11h25
